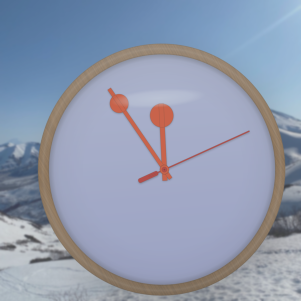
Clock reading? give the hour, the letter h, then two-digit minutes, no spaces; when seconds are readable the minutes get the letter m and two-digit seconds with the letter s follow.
11h54m11s
